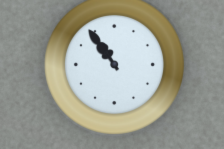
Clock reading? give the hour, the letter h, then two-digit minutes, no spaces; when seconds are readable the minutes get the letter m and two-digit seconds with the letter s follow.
10h54
